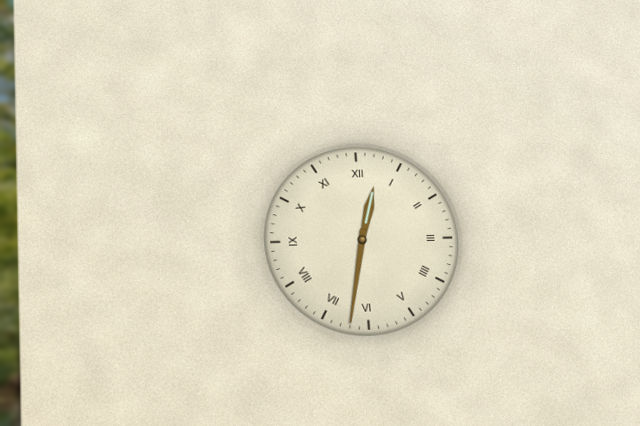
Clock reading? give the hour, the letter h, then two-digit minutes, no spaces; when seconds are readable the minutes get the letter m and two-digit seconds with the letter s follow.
12h32
